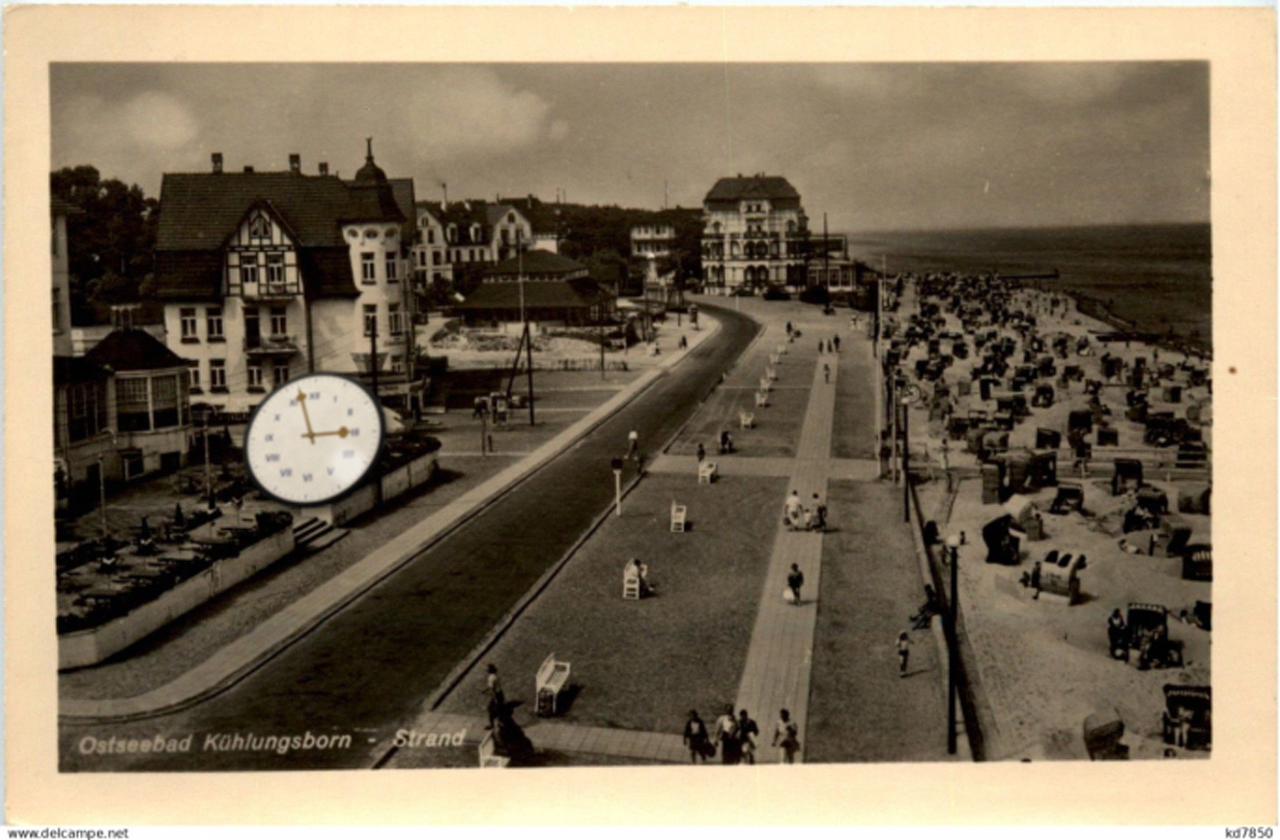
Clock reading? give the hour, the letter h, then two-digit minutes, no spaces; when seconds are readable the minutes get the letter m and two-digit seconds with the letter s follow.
2h57
